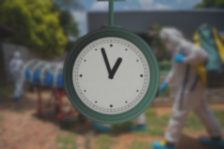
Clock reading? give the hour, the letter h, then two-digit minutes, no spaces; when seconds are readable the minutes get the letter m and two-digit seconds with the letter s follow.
12h57
